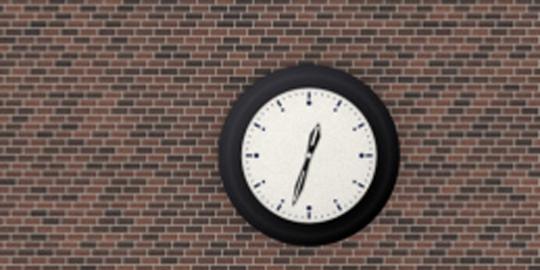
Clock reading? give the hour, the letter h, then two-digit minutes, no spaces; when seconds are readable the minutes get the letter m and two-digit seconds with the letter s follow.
12h33
